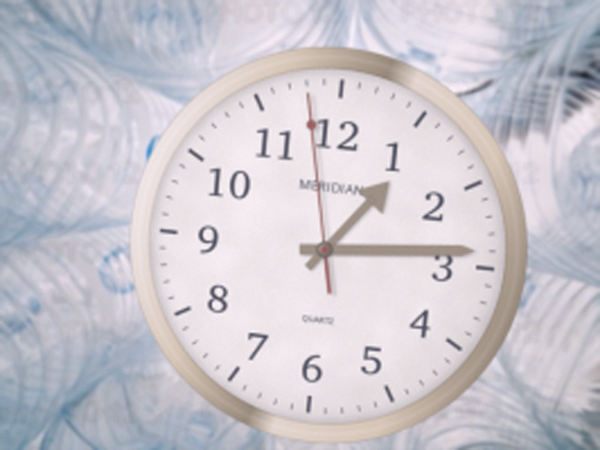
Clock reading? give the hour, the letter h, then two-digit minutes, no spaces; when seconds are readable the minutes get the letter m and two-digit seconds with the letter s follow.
1h13m58s
